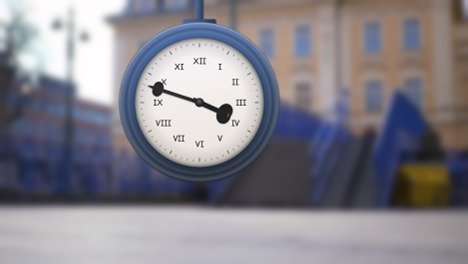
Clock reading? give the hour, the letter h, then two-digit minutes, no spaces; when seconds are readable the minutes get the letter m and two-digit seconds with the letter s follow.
3h48
